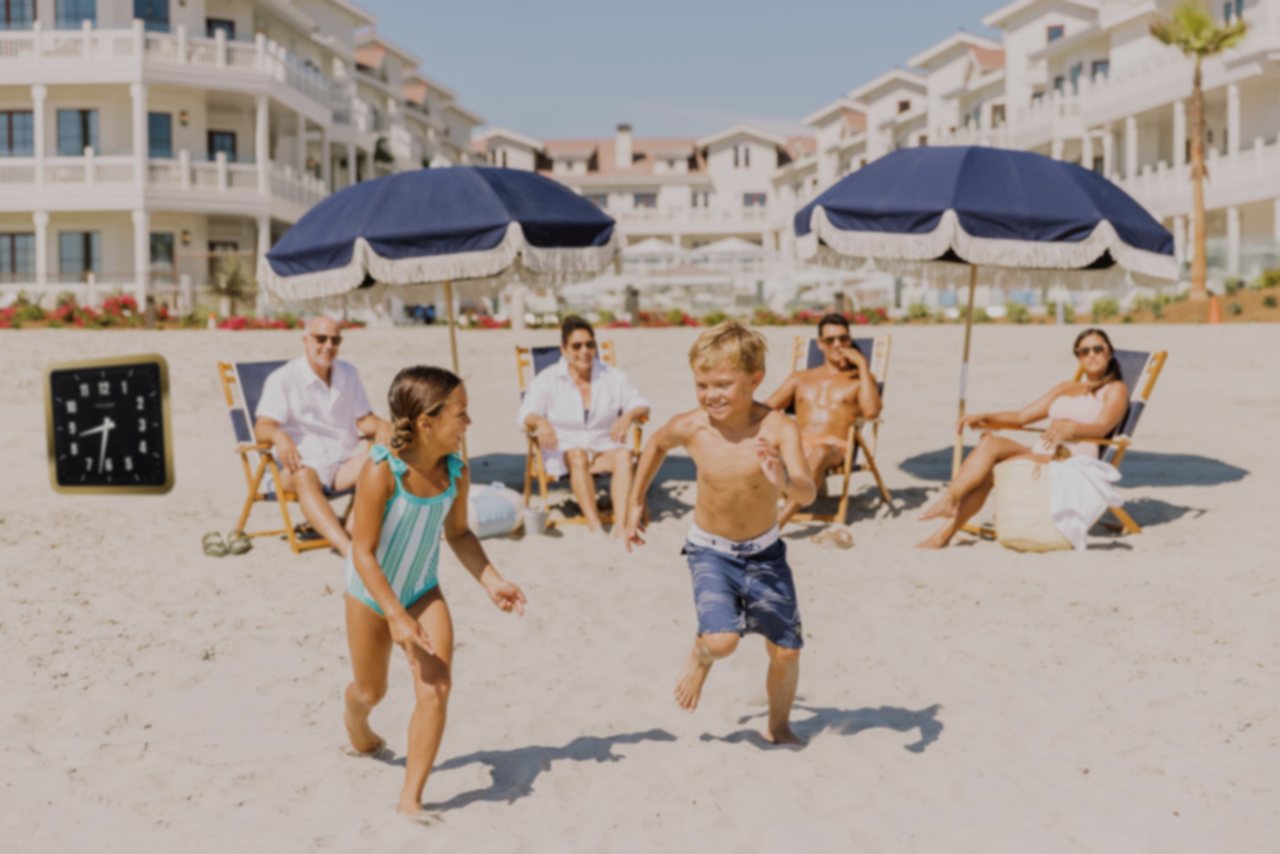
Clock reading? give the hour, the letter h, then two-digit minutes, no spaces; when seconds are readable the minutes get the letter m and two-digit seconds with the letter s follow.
8h32
